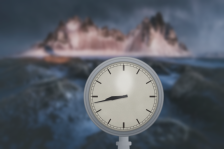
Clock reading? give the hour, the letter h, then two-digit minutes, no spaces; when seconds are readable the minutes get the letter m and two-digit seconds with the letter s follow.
8h43
